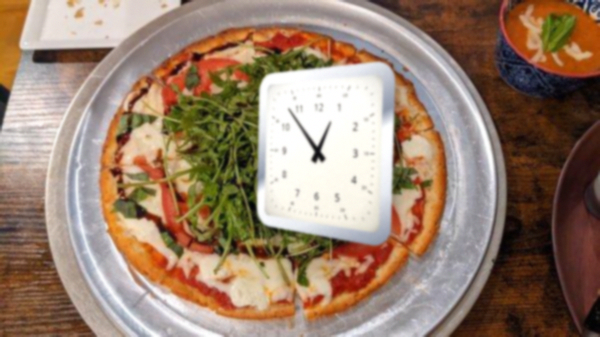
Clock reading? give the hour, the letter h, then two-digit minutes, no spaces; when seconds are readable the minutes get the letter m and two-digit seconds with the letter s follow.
12h53
